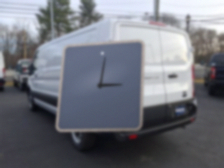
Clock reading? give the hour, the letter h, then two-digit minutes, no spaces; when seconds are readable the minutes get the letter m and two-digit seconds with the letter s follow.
3h01
